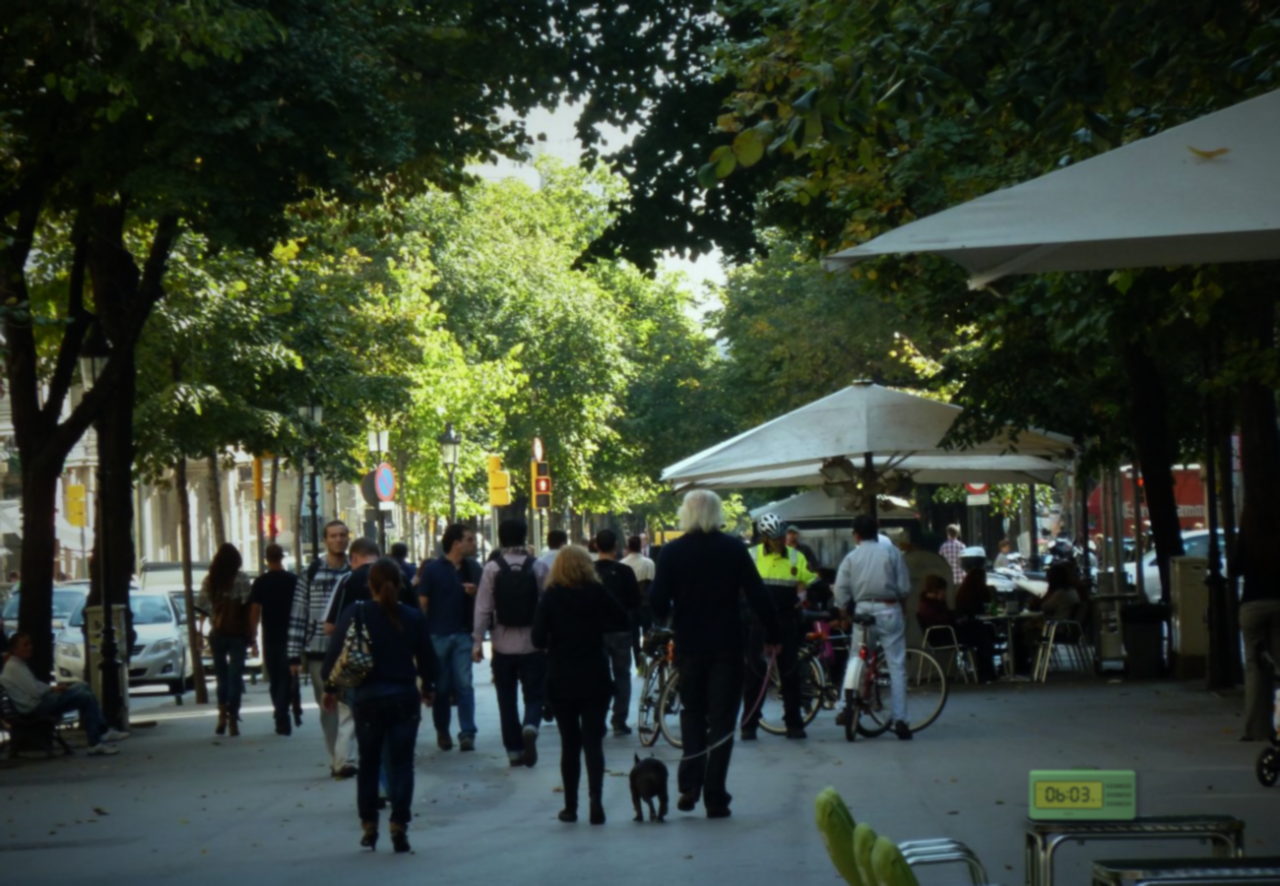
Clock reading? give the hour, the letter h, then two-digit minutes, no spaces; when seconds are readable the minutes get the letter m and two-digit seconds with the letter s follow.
6h03
